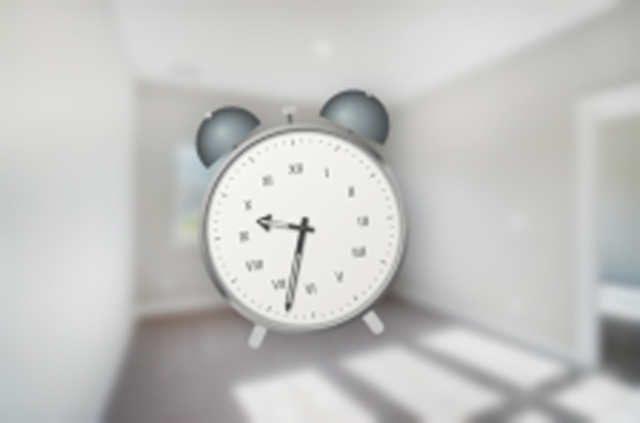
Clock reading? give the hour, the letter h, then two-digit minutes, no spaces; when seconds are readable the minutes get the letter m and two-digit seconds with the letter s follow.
9h33
